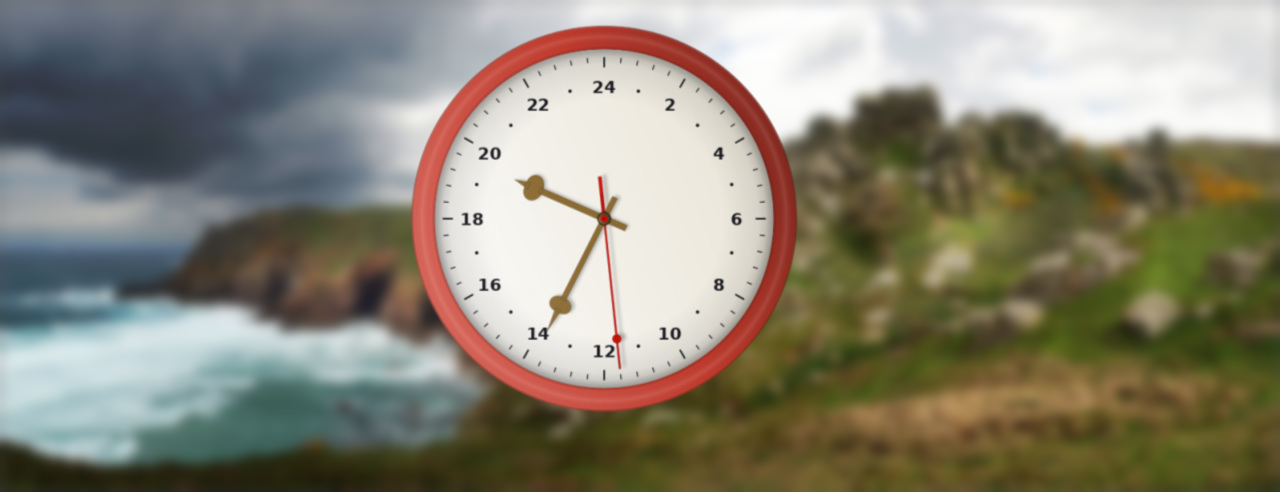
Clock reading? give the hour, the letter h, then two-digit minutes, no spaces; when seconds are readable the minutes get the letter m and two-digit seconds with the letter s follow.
19h34m29s
